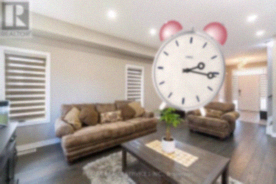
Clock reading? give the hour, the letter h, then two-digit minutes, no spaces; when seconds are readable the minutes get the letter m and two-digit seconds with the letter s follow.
2h16
